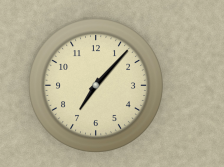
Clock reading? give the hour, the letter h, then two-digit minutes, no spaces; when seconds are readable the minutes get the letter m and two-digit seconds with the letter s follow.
7h07
